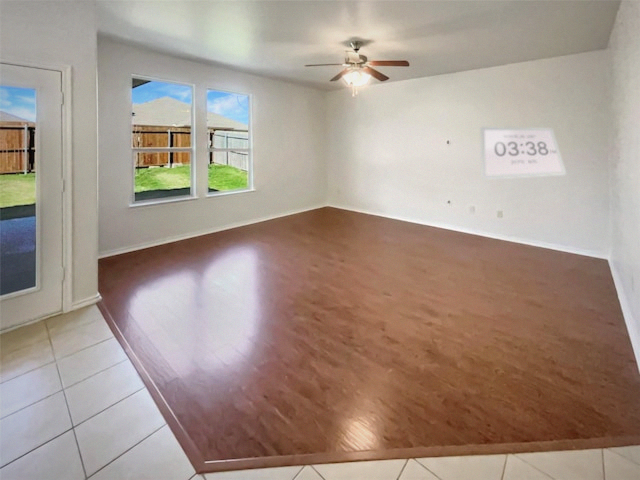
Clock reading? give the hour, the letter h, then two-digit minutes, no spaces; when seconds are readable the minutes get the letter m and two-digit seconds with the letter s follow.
3h38
